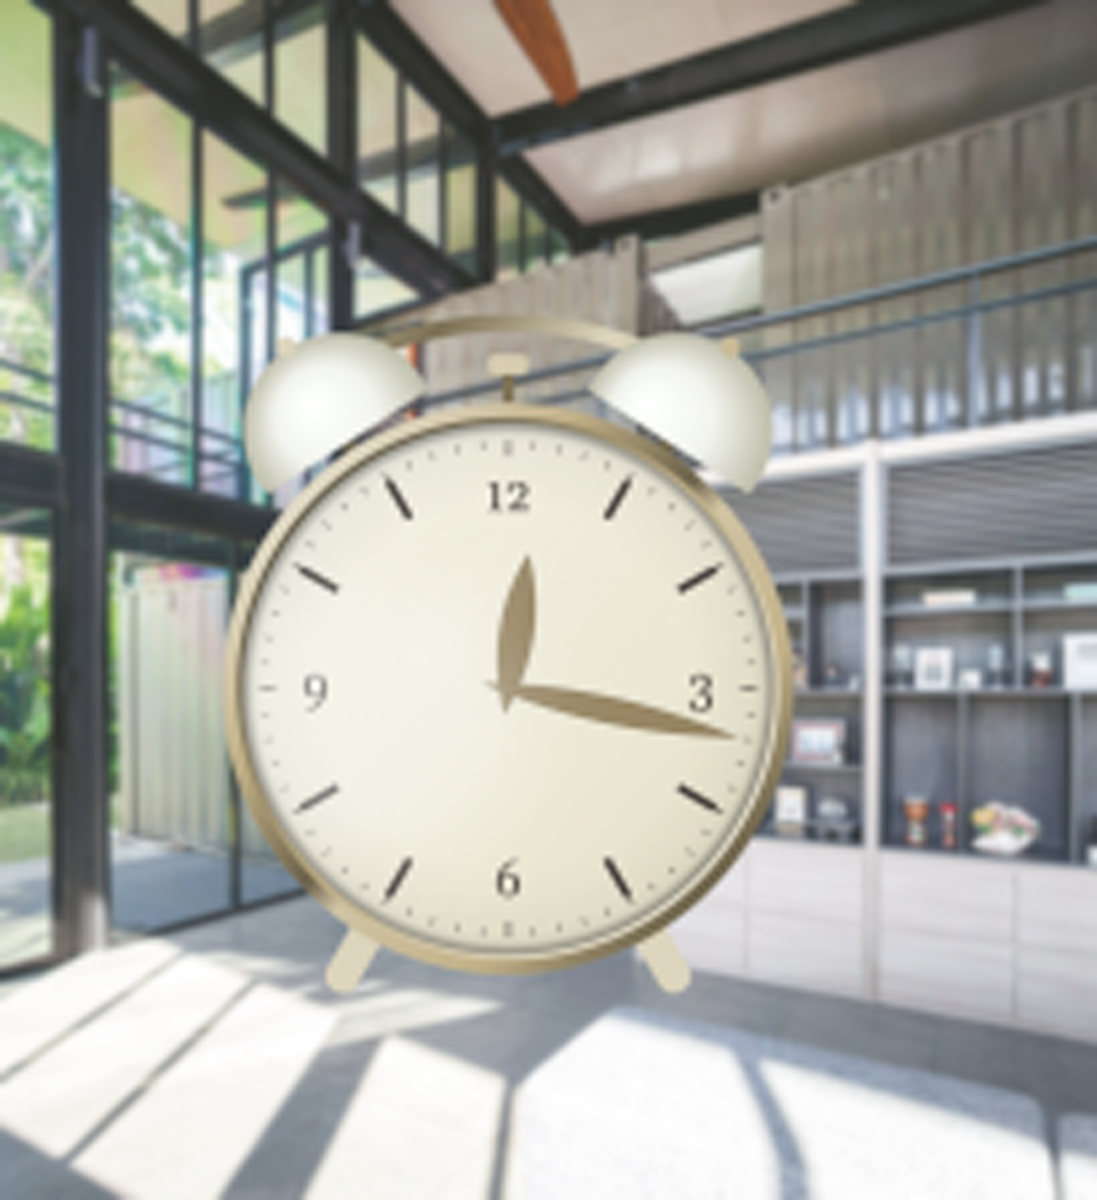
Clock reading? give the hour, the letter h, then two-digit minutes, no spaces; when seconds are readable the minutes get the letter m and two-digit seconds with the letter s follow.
12h17
